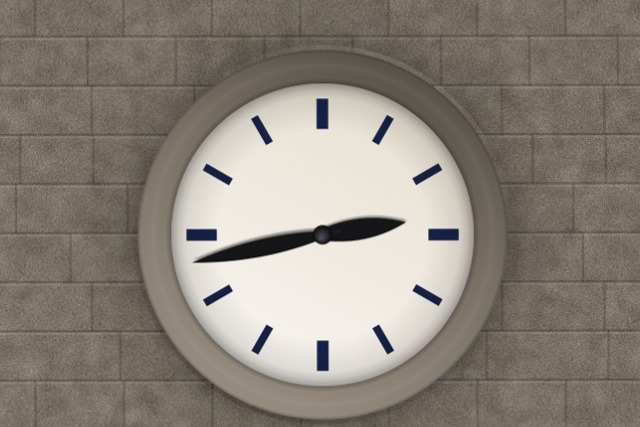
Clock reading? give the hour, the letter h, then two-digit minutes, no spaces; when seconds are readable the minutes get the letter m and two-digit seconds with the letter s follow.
2h43
